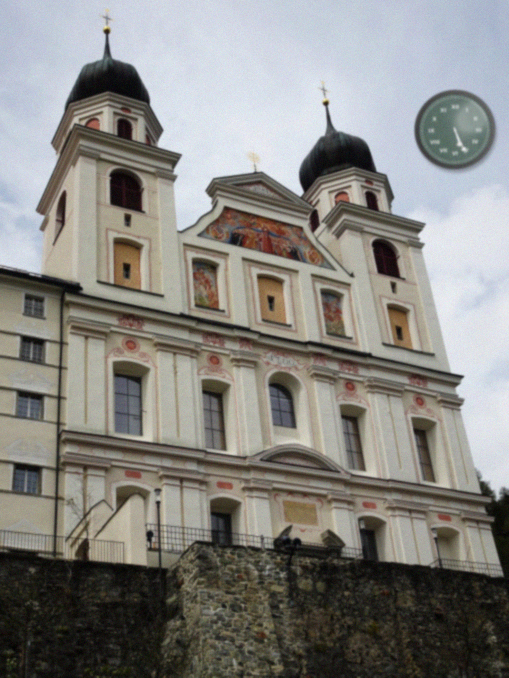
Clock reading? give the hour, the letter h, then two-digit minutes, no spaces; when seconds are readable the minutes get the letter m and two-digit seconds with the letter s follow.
5h26
